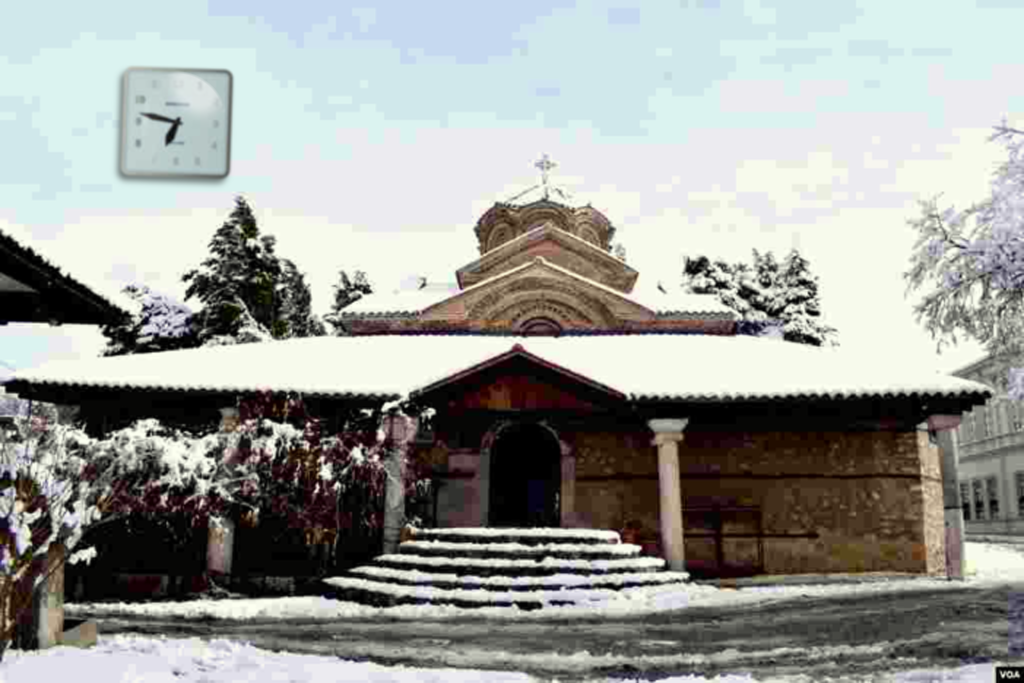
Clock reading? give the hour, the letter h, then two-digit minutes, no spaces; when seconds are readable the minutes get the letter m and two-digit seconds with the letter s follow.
6h47
